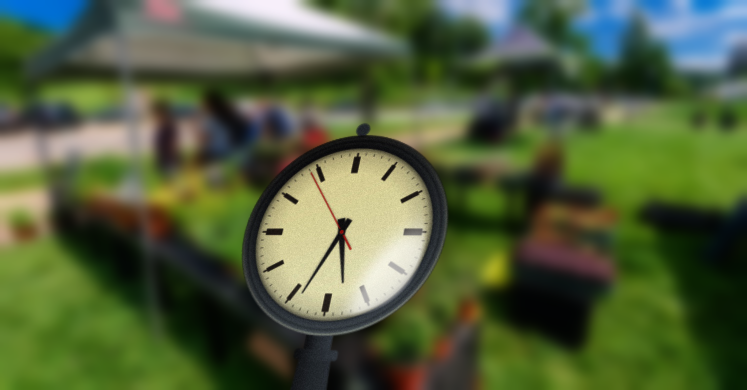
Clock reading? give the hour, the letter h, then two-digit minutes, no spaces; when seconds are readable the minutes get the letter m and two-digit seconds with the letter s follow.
5h33m54s
